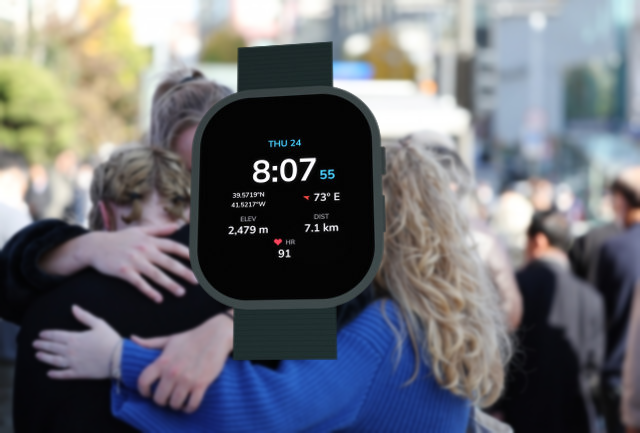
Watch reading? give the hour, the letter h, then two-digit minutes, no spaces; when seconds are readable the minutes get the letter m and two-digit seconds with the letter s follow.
8h07m55s
